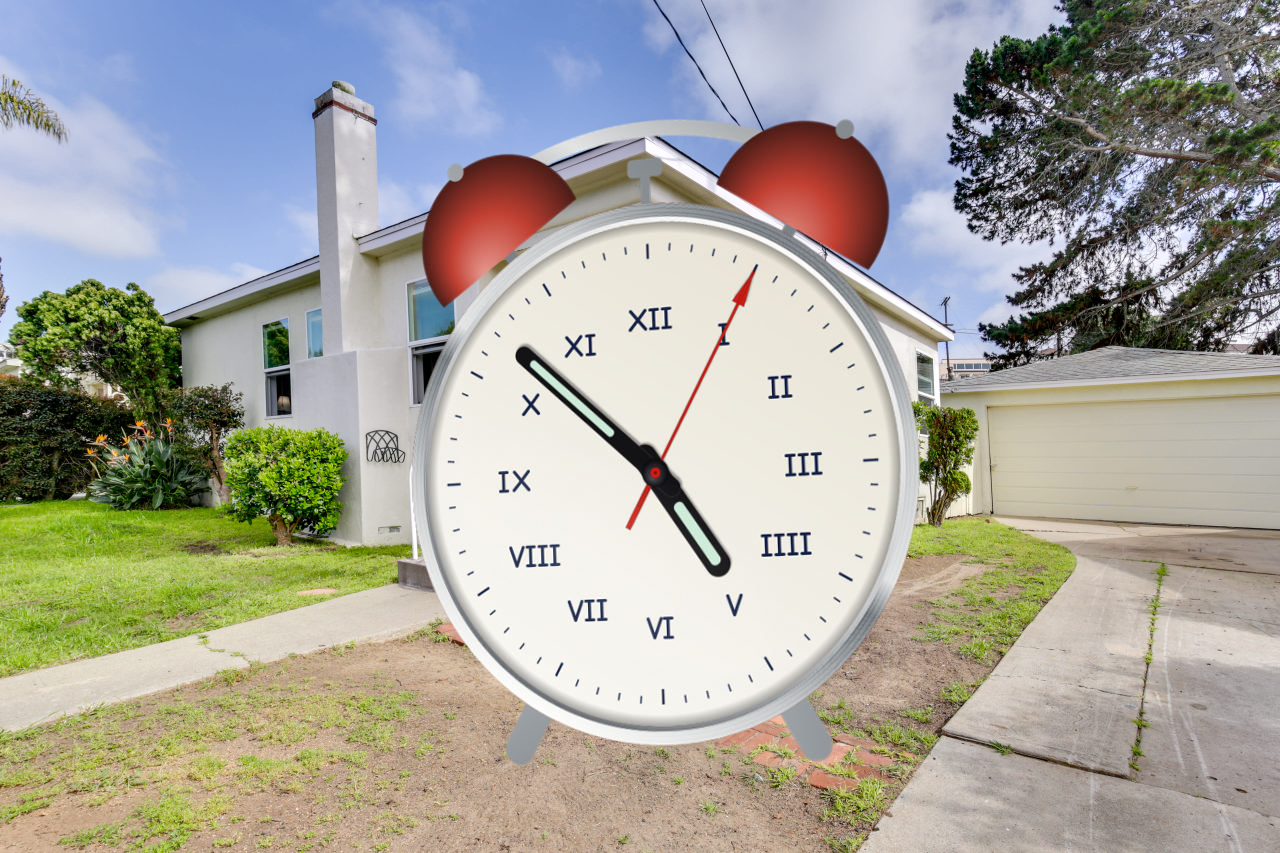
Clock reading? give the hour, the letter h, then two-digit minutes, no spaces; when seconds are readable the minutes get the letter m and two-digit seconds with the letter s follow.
4h52m05s
